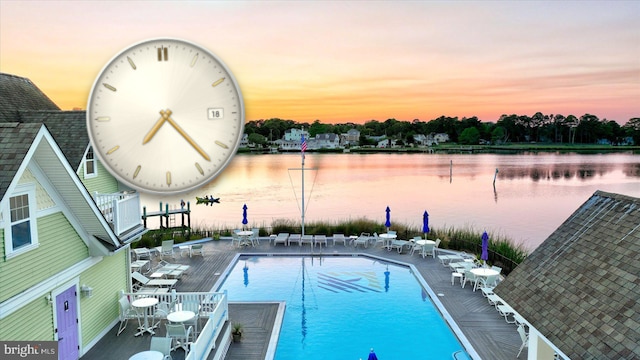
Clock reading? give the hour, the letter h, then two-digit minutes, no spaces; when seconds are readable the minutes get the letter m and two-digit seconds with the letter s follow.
7h23
